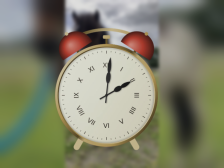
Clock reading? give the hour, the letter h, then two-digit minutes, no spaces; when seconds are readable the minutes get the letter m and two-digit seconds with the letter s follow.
2h01
